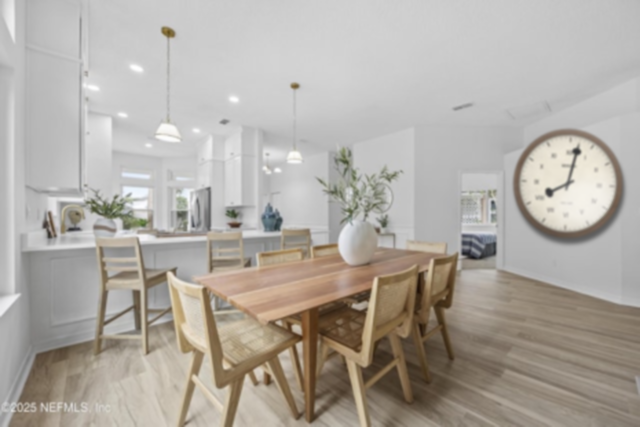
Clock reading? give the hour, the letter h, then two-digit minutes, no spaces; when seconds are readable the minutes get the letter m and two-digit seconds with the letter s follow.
8h02
